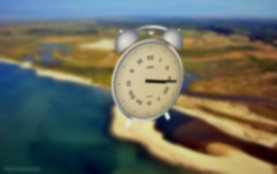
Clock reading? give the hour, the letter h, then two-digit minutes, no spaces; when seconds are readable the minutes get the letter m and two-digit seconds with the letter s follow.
3h16
